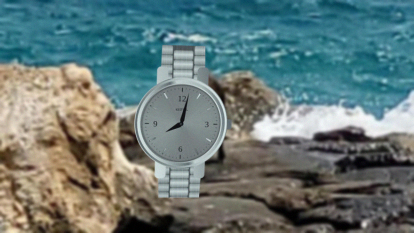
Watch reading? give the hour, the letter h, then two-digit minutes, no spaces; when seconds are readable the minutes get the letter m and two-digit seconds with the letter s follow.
8h02
